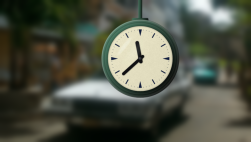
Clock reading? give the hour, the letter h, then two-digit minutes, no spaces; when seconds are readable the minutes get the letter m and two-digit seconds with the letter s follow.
11h38
